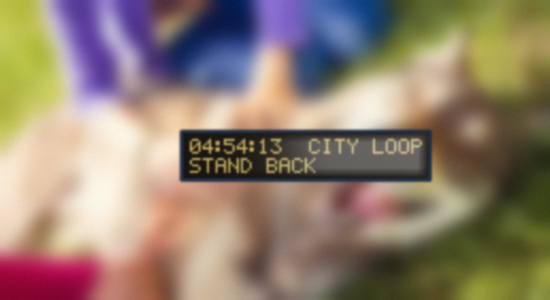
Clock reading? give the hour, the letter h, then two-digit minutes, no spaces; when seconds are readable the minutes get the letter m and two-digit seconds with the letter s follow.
4h54m13s
